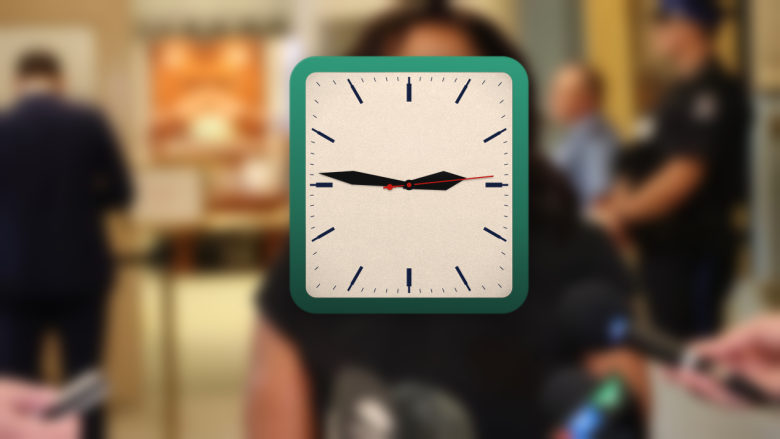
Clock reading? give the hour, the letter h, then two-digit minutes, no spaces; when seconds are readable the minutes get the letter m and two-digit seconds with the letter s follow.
2h46m14s
